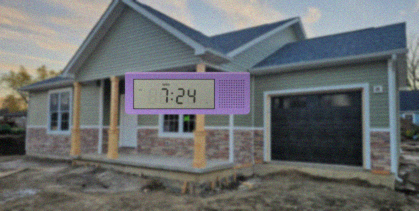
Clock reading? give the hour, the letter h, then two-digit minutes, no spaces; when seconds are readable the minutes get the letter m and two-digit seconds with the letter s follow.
7h24
